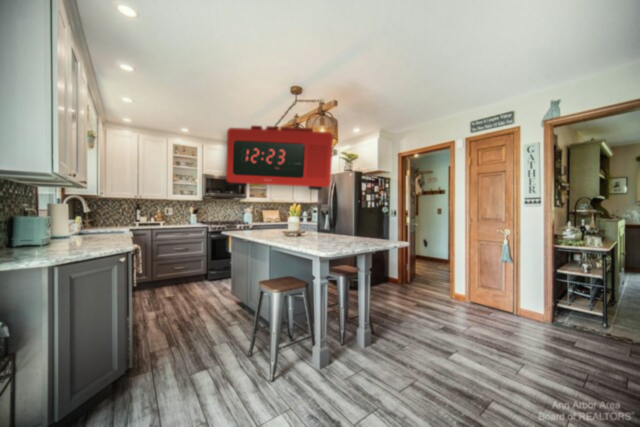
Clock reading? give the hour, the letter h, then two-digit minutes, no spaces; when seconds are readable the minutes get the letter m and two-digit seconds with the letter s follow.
12h23
